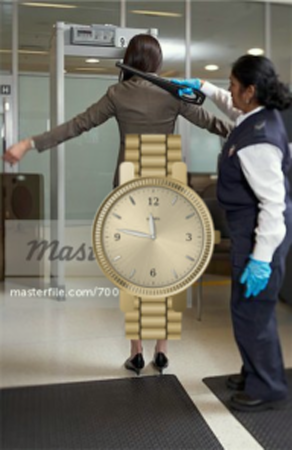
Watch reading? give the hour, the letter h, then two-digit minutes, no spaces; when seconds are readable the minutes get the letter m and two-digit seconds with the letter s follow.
11h47
